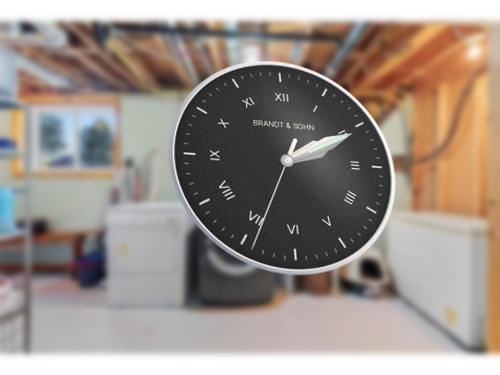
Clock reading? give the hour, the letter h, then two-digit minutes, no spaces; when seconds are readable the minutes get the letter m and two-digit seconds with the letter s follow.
2h10m34s
